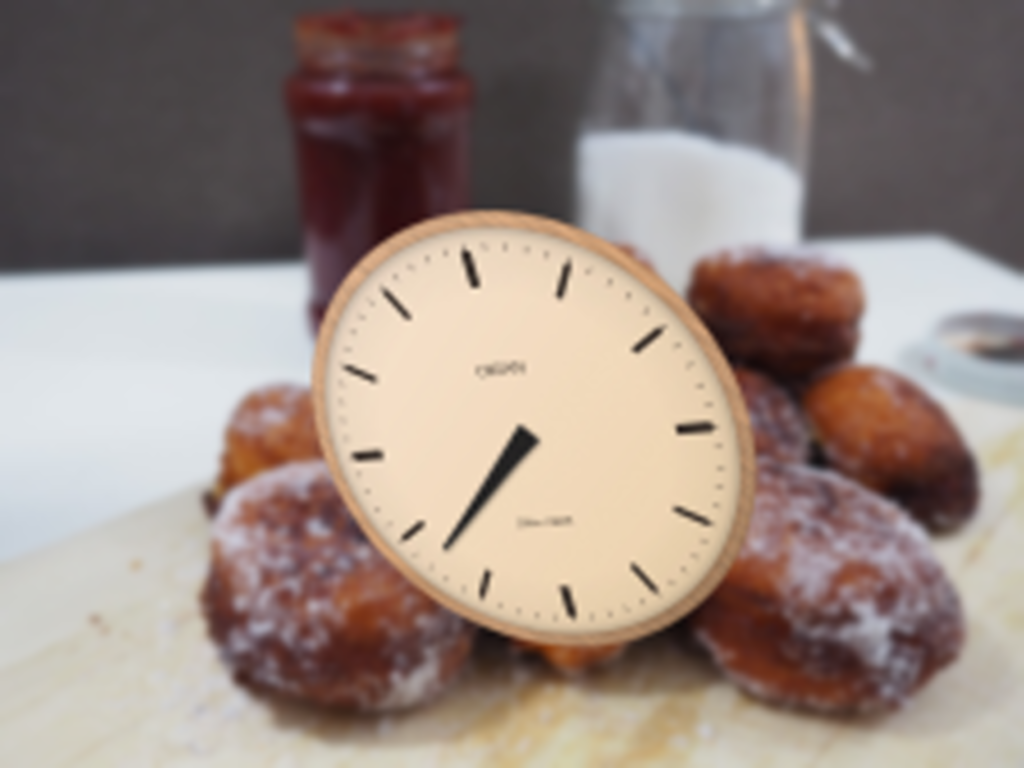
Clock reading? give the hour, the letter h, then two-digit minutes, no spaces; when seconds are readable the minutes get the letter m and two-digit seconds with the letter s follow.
7h38
